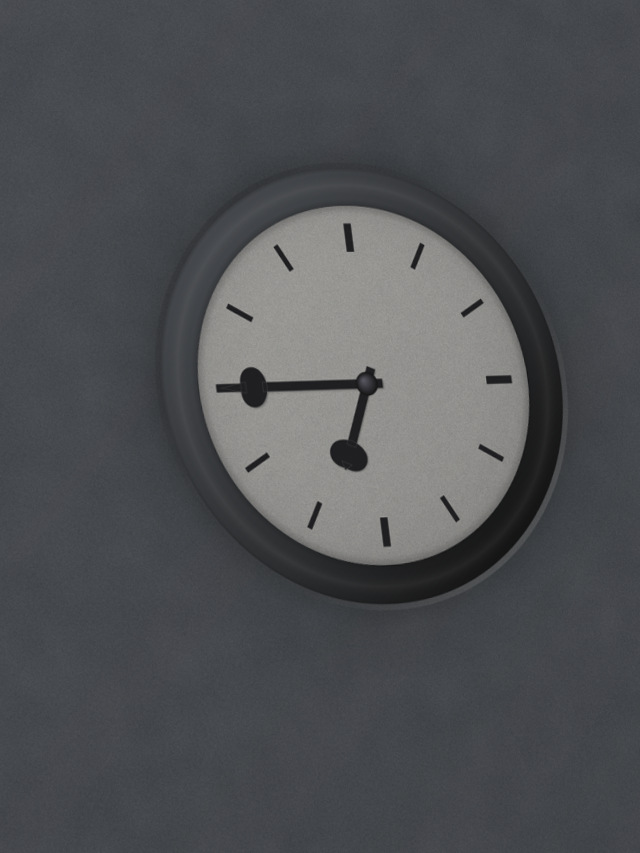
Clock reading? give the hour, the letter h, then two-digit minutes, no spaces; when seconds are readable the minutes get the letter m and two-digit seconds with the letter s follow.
6h45
